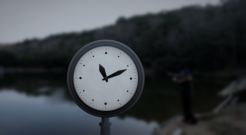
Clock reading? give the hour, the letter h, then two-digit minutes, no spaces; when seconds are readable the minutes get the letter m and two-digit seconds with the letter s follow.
11h11
